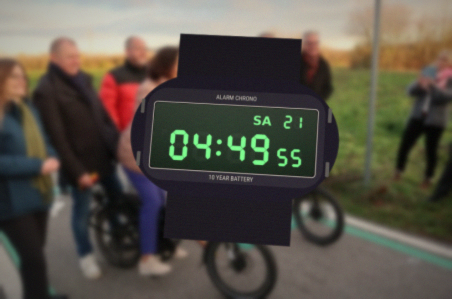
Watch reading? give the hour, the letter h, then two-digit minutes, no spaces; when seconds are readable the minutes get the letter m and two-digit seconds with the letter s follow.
4h49m55s
